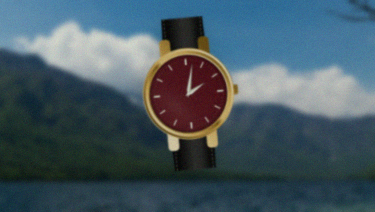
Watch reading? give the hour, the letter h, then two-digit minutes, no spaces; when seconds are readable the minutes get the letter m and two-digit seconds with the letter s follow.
2h02
